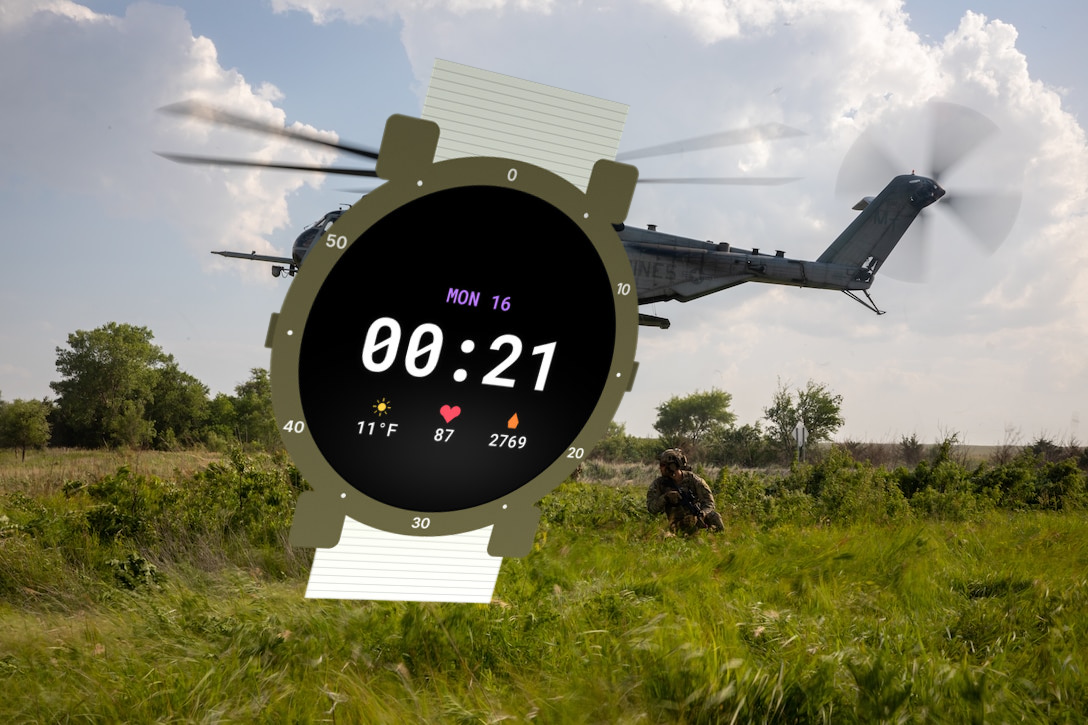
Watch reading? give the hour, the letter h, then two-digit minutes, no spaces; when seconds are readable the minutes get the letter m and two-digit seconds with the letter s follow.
0h21
